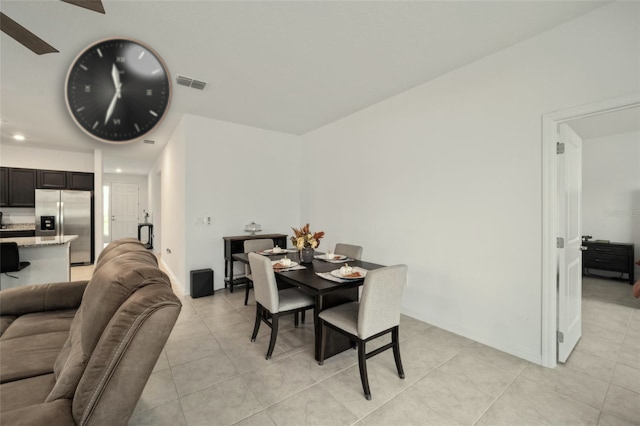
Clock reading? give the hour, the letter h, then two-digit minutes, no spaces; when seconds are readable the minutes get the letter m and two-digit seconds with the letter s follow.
11h33
